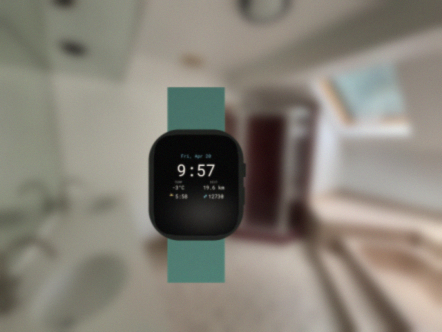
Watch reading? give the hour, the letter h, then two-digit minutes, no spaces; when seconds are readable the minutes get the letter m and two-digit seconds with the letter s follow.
9h57
